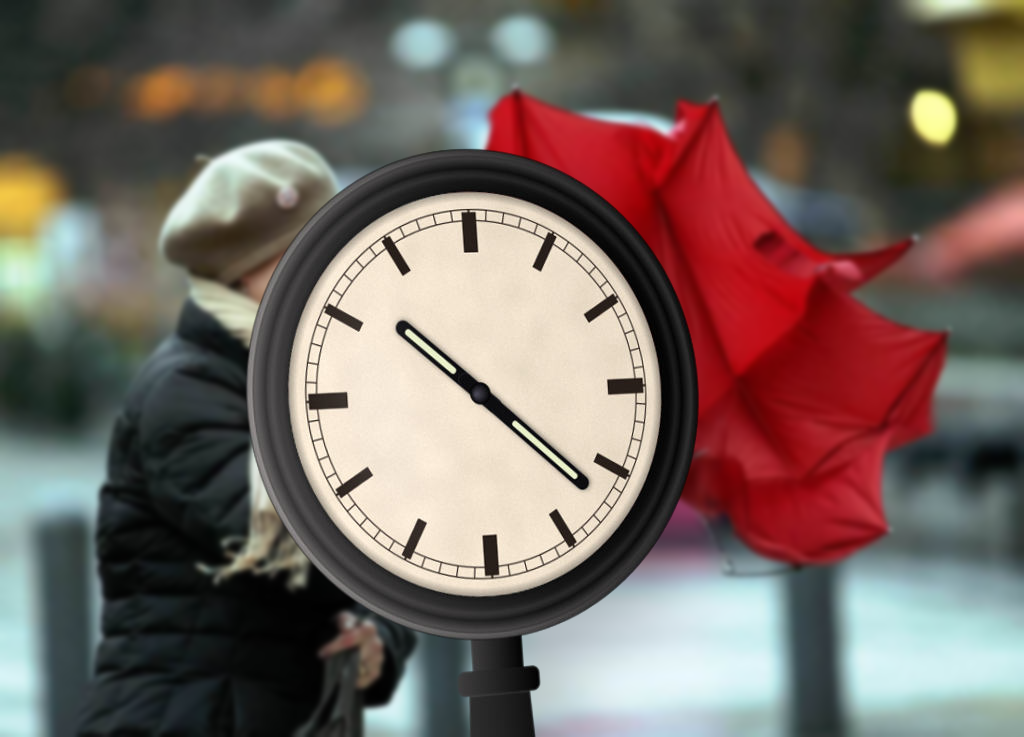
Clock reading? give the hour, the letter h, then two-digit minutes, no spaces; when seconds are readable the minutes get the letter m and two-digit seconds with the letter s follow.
10h22
